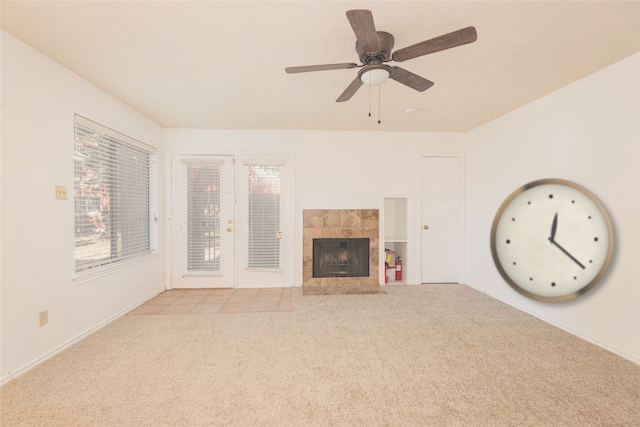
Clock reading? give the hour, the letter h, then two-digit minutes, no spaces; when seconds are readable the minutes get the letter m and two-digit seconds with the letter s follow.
12h22
